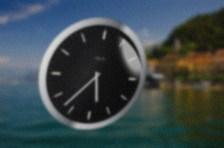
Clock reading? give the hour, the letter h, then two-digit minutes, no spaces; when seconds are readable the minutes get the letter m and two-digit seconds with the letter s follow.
5h37
